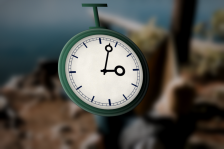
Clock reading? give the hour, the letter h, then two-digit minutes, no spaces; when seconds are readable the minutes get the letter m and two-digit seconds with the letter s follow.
3h03
